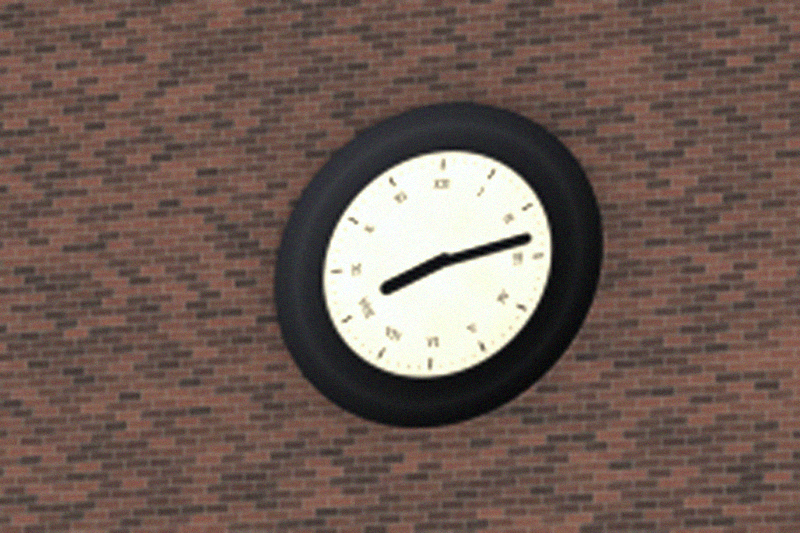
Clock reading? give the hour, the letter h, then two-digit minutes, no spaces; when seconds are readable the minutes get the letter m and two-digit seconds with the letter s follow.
8h13
